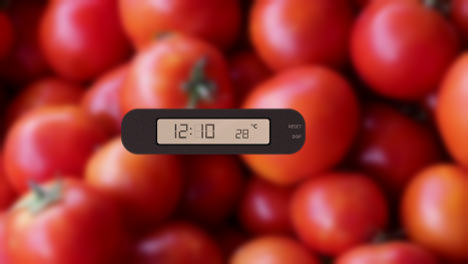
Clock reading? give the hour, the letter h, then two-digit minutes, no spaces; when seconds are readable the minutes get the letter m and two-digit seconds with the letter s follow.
12h10
